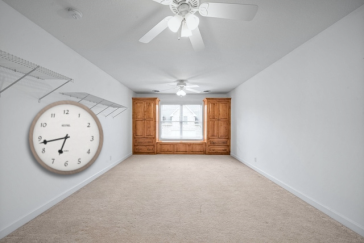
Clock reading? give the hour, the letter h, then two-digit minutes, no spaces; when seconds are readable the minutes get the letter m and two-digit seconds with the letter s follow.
6h43
